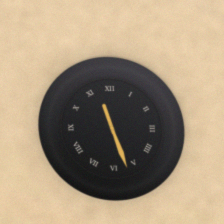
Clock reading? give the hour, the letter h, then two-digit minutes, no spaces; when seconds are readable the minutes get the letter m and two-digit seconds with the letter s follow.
11h27
